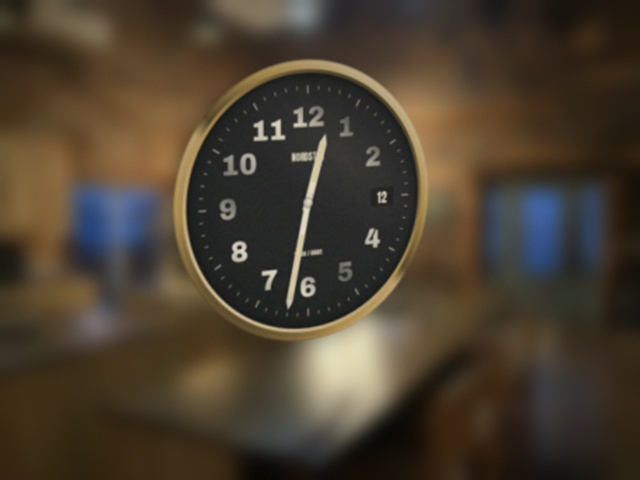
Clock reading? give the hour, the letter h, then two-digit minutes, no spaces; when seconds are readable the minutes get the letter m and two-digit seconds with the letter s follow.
12h32
